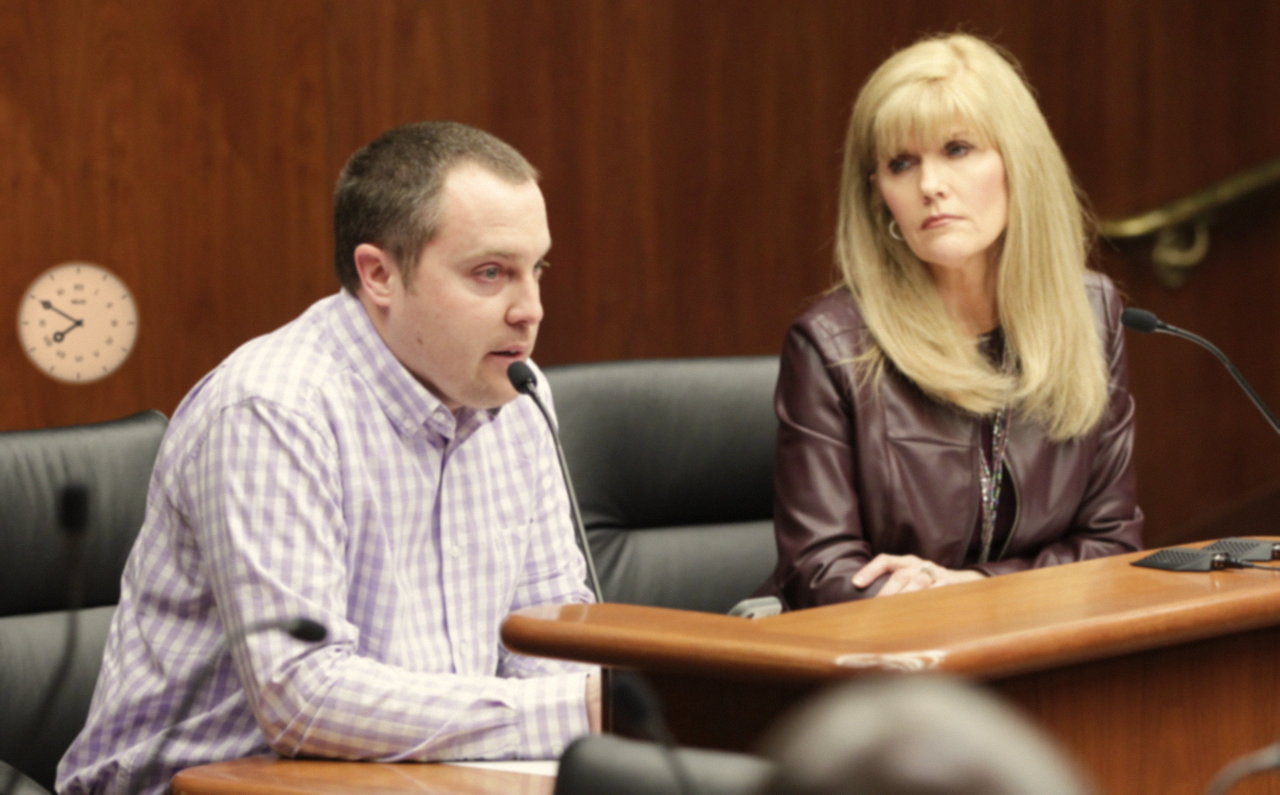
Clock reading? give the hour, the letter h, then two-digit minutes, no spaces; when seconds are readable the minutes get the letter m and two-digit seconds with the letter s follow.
7h50
